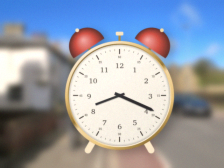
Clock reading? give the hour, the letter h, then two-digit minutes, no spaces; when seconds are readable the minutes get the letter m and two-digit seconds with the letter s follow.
8h19
